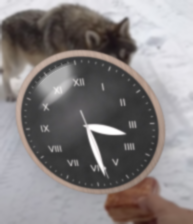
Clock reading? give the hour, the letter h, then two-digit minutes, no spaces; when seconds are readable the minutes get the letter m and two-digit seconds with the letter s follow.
3h28m28s
